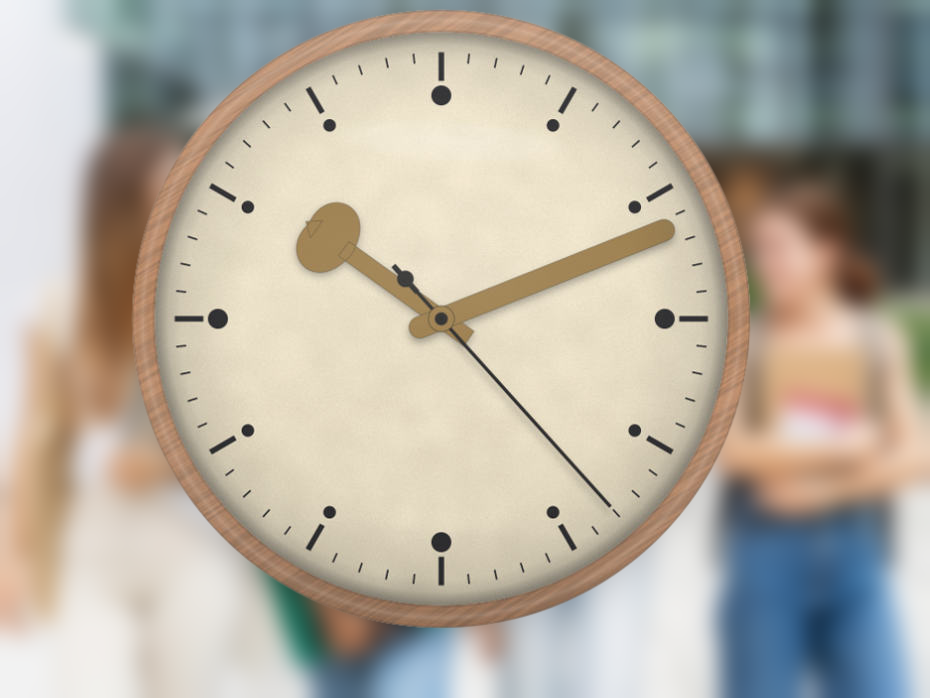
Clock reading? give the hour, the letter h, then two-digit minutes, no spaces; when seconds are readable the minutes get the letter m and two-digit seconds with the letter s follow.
10h11m23s
